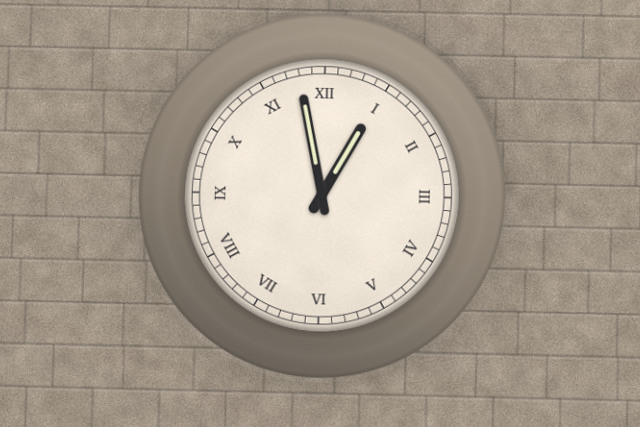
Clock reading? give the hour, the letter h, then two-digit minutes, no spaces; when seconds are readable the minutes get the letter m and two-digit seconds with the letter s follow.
12h58
